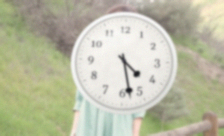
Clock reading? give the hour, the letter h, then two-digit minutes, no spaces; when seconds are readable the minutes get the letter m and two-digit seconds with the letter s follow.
4h28
